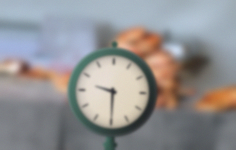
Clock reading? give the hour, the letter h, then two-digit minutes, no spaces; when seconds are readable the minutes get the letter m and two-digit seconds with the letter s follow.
9h30
